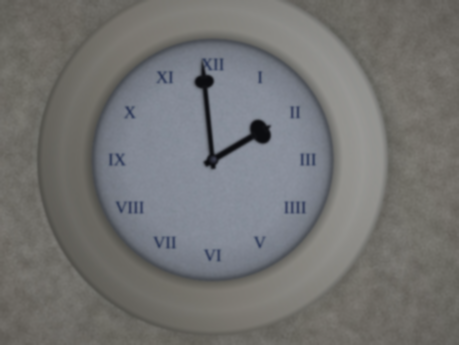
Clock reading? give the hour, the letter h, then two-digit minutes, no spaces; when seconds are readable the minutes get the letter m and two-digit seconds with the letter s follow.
1h59
